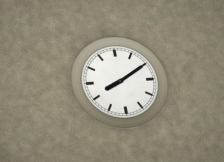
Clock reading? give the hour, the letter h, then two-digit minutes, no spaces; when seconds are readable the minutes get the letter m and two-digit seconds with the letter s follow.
8h10
